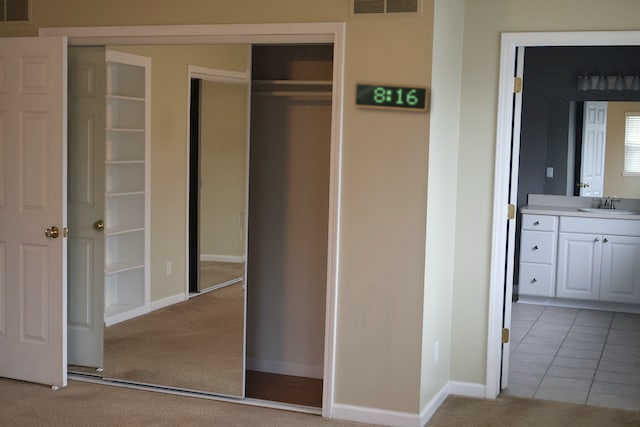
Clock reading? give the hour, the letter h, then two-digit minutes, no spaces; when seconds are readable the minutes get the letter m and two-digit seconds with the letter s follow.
8h16
